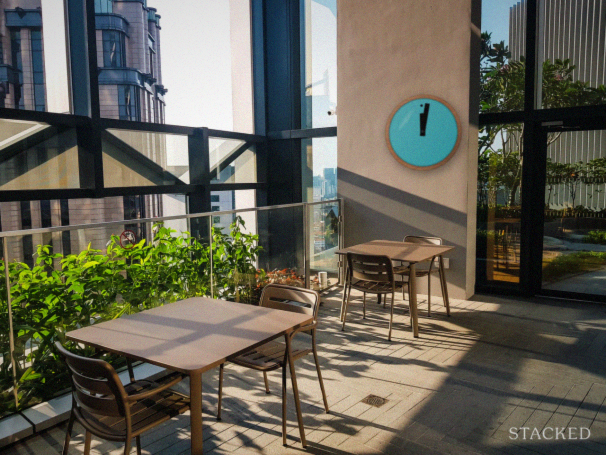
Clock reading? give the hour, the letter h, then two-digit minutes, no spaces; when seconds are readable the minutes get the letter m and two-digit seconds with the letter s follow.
12h02
